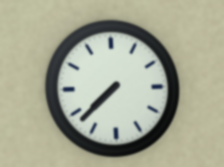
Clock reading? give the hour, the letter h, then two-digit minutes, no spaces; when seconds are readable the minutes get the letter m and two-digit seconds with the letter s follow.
7h38
